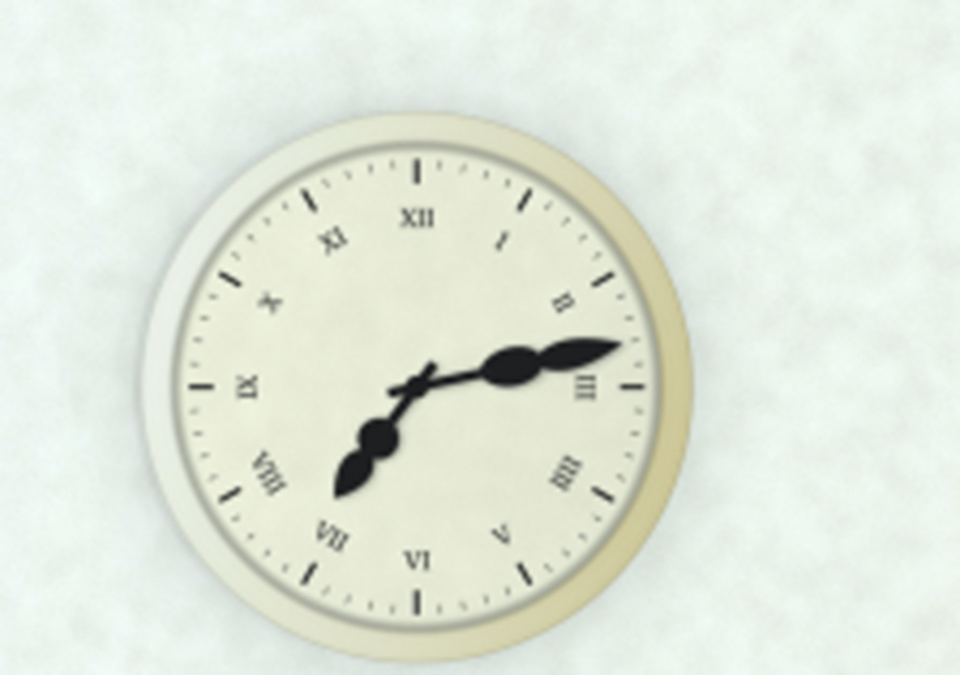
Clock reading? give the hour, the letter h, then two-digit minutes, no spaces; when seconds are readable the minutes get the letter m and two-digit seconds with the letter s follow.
7h13
